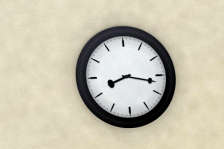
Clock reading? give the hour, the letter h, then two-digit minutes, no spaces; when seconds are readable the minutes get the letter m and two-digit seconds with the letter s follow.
8h17
